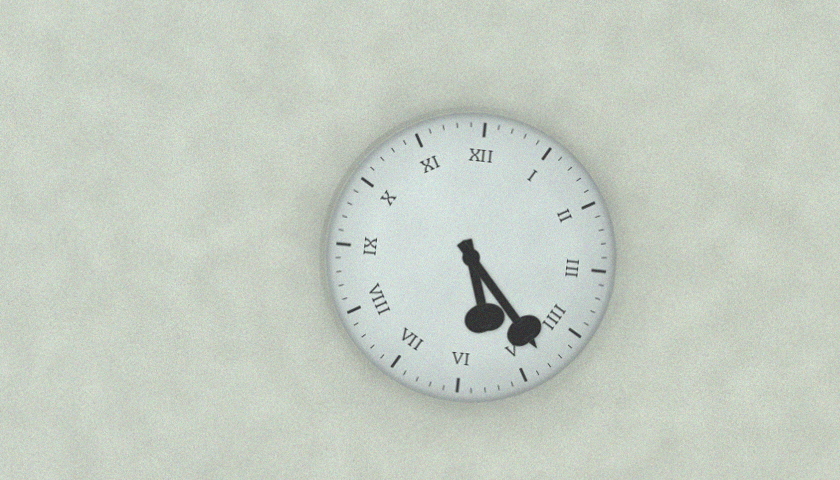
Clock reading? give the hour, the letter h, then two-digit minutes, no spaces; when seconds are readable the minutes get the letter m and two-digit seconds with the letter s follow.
5h23
